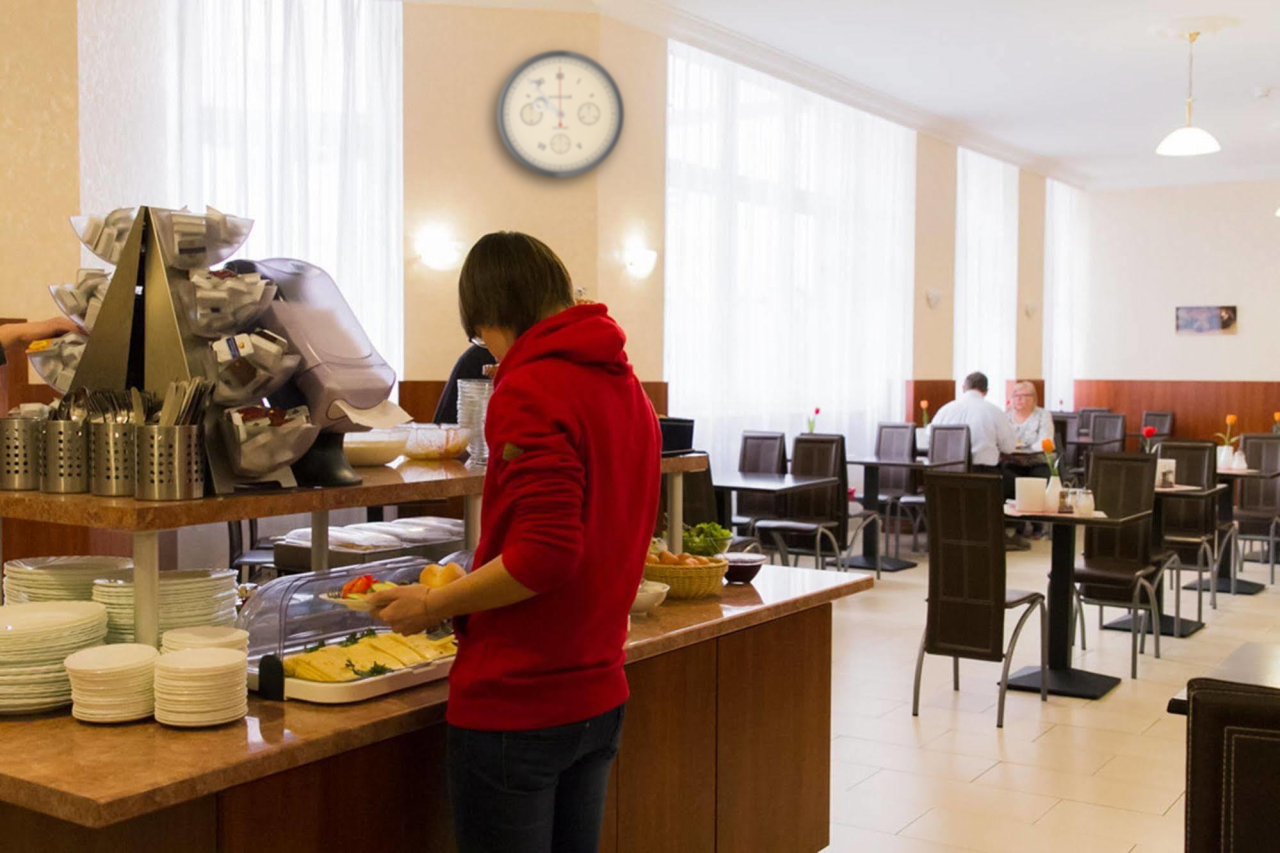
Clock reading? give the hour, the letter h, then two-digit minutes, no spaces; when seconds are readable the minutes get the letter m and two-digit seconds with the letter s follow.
9h53
